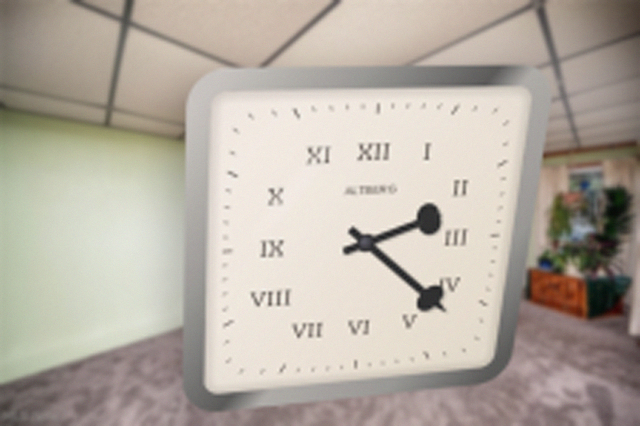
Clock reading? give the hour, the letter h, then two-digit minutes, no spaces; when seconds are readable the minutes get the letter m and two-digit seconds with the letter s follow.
2h22
